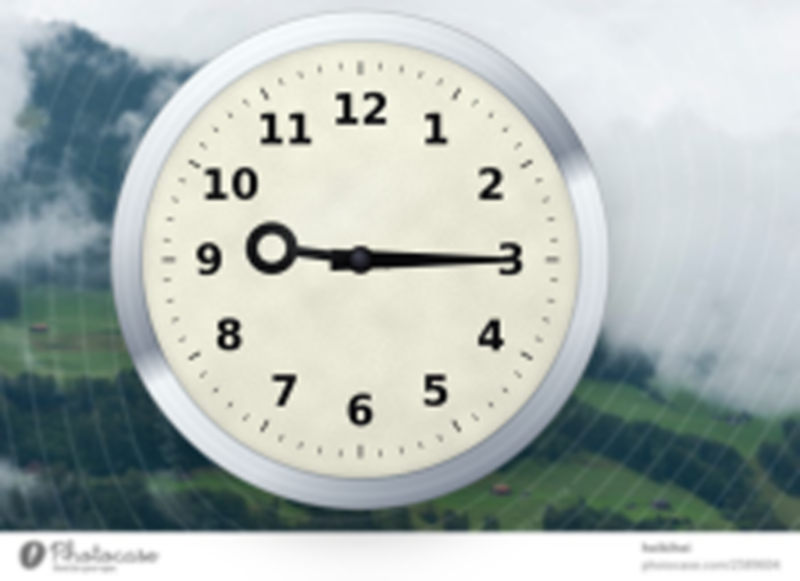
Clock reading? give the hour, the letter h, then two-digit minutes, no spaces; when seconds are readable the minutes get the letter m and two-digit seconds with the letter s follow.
9h15
